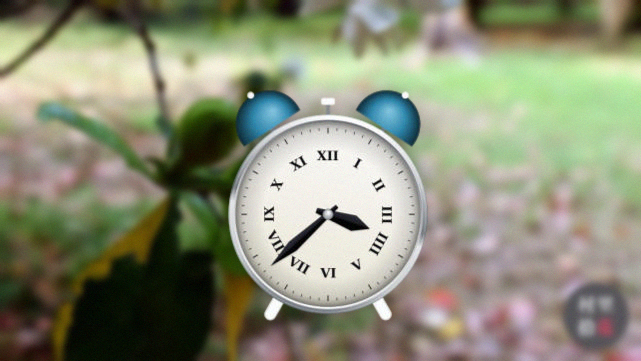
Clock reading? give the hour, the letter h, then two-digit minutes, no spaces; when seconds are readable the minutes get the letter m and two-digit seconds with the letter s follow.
3h38
